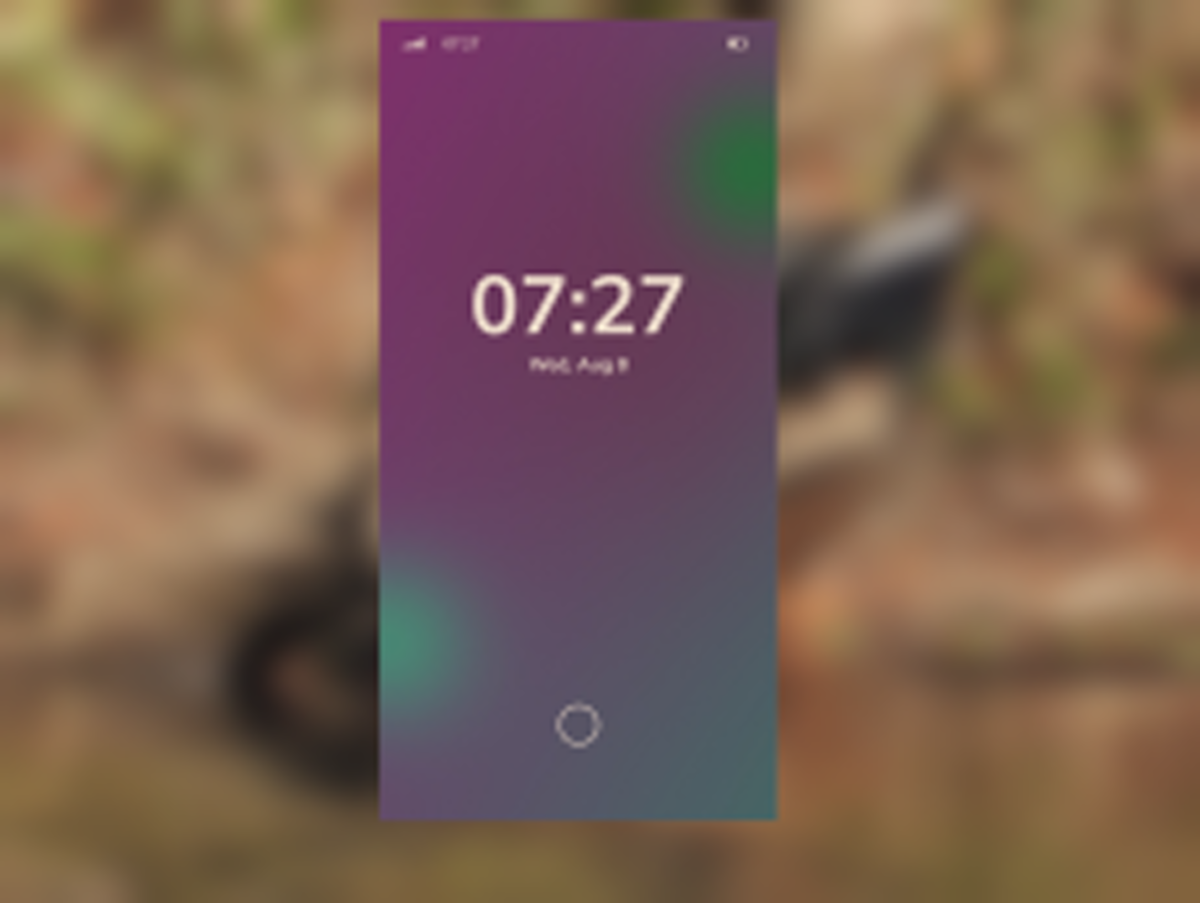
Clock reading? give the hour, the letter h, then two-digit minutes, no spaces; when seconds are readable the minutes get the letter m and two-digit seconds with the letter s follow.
7h27
